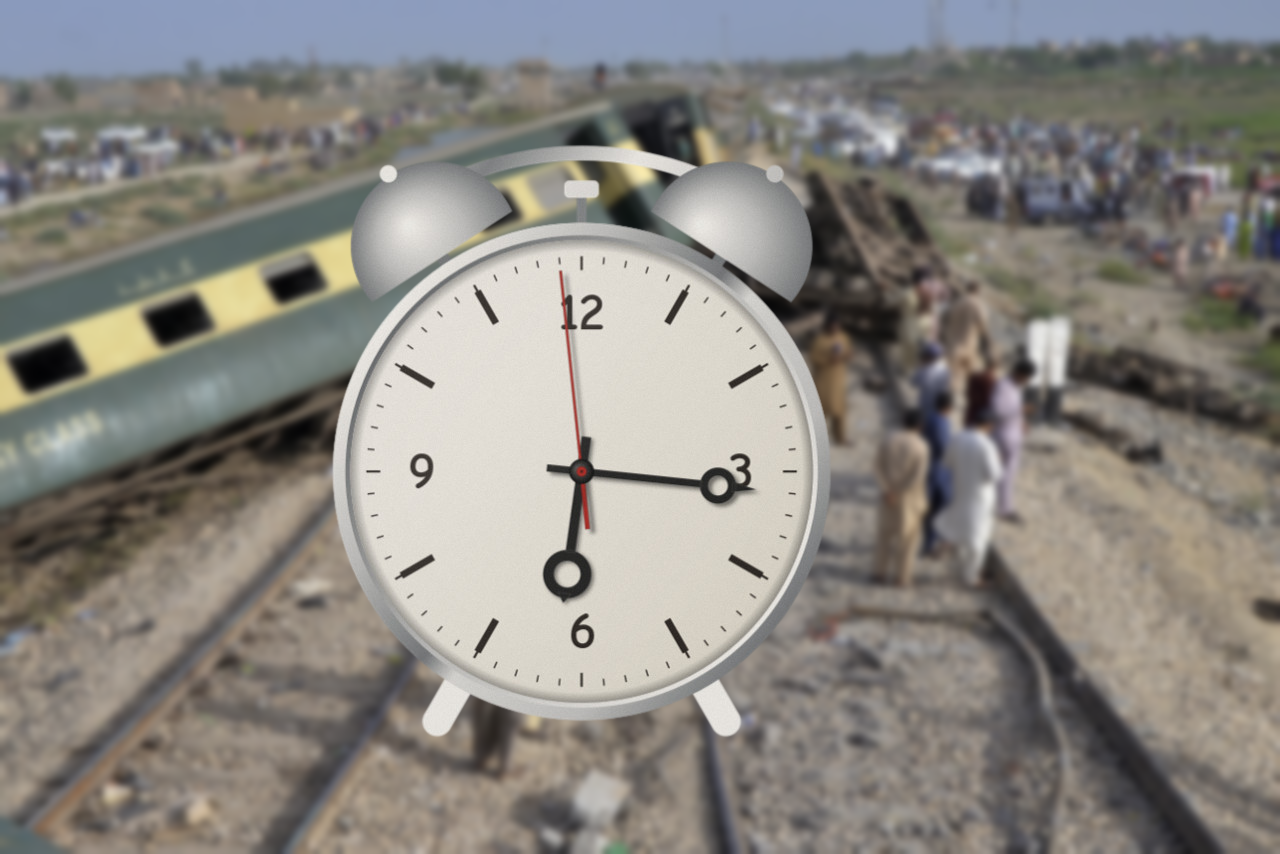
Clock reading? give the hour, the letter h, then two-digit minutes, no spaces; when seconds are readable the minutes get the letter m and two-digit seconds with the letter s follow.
6h15m59s
